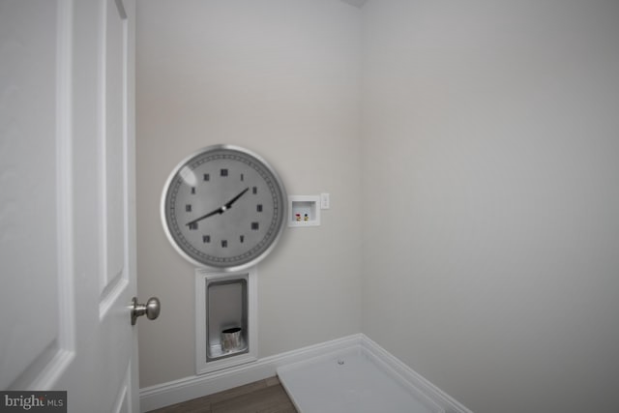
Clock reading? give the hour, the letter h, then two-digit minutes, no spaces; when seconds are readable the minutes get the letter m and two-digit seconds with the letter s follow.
1h41
